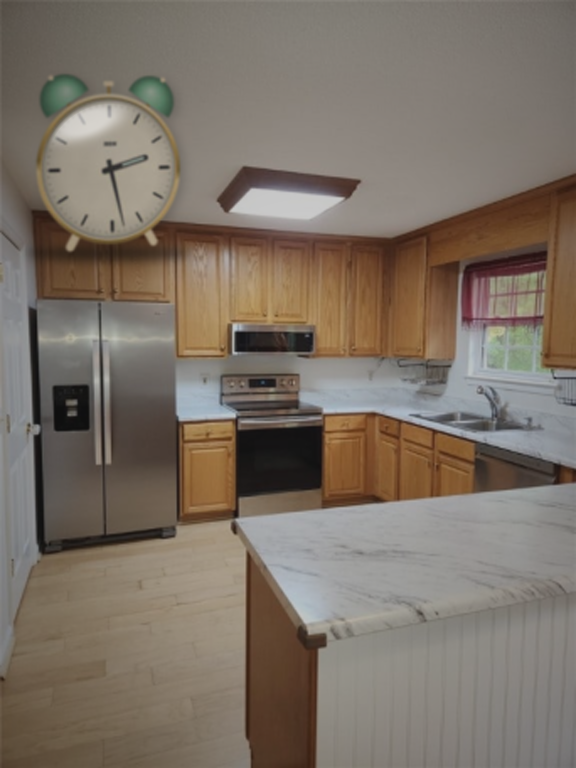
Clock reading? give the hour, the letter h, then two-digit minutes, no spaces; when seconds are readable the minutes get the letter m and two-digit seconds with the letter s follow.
2h28
